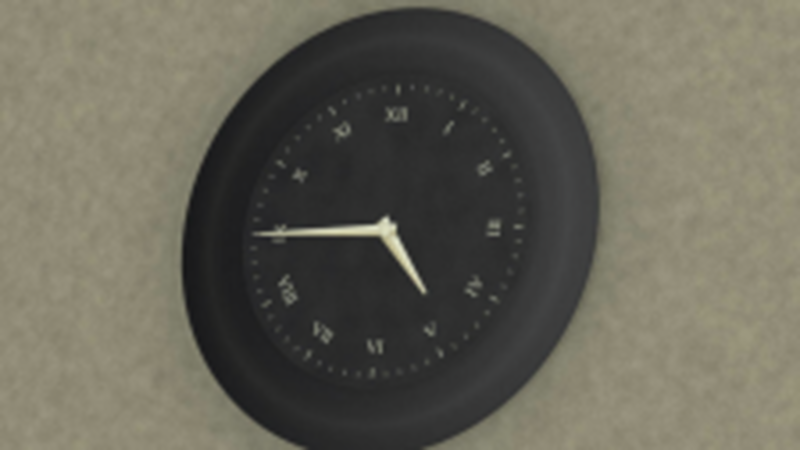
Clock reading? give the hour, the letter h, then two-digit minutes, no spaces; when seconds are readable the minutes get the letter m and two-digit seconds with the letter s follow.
4h45
